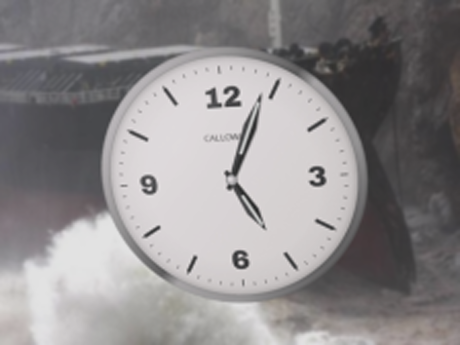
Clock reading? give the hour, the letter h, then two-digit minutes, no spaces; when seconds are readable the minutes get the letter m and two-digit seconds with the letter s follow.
5h04
